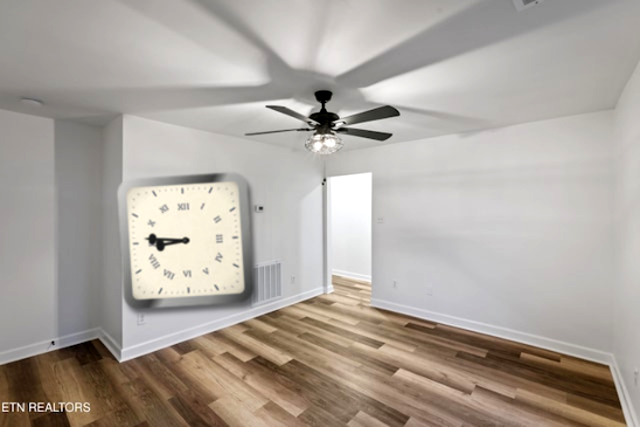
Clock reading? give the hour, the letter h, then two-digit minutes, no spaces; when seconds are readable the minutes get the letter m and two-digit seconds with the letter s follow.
8h46
